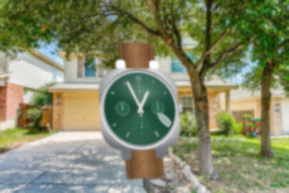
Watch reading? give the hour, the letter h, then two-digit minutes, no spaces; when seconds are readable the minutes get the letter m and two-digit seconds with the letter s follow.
12h56
